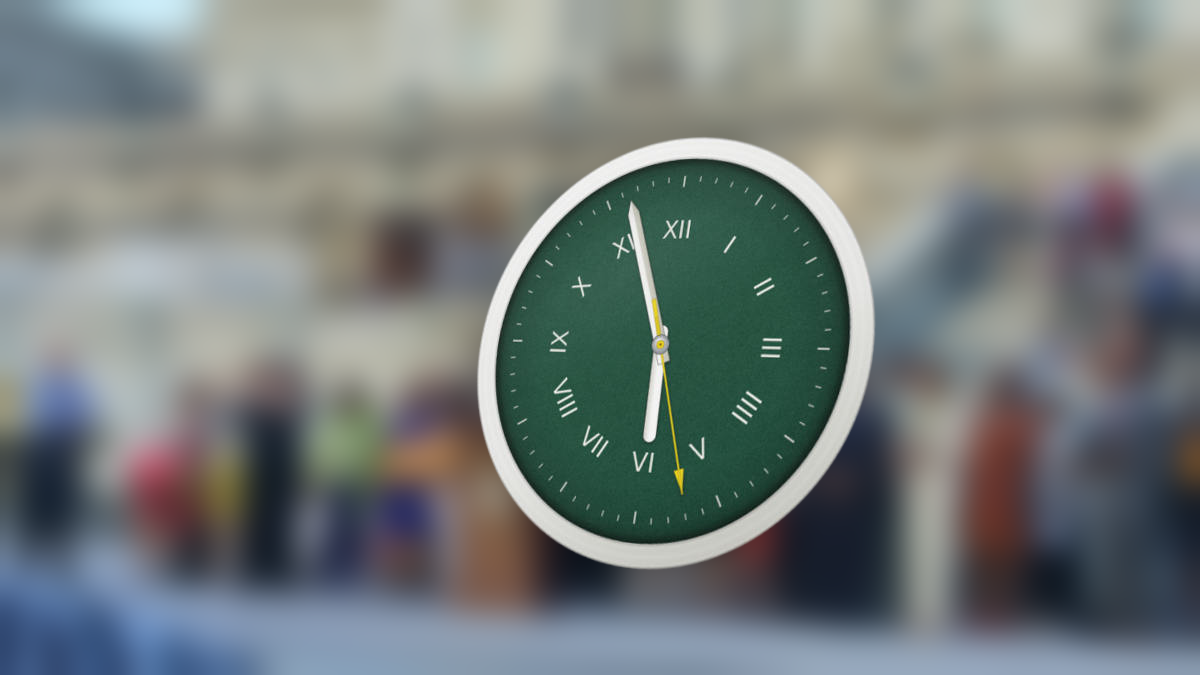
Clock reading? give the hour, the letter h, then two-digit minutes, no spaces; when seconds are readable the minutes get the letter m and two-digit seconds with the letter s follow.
5h56m27s
